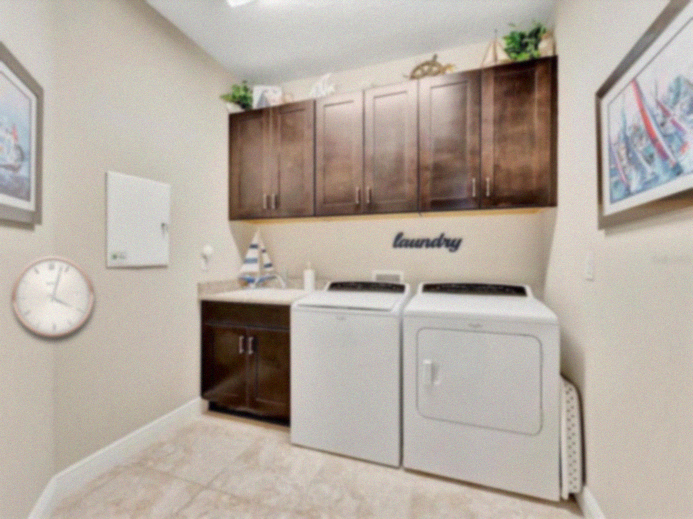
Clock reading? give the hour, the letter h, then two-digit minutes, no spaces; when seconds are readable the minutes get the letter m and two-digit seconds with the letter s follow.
4h03
